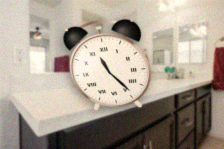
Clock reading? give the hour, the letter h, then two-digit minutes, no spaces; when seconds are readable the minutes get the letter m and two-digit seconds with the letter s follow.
11h24
